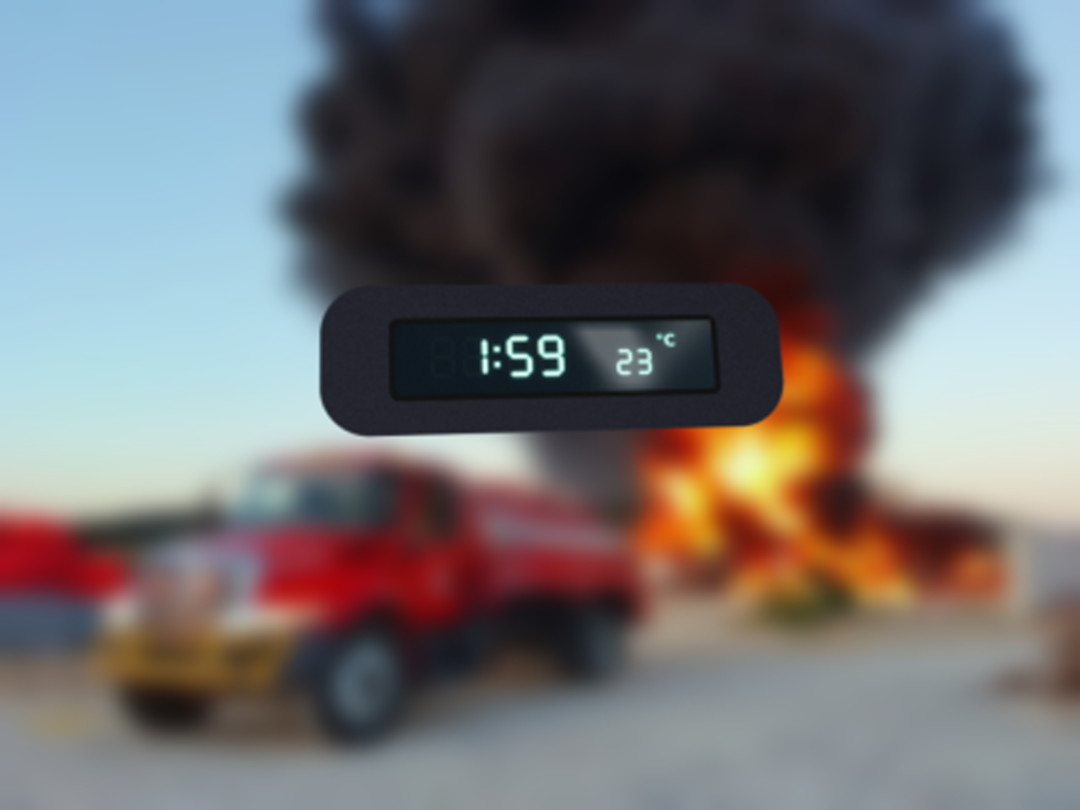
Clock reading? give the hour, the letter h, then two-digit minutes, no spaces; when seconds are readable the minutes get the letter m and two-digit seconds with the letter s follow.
1h59
